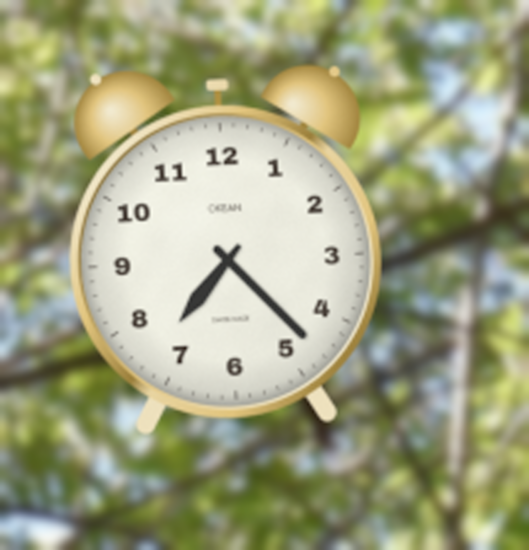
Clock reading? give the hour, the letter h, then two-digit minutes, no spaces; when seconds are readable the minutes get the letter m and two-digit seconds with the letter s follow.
7h23
